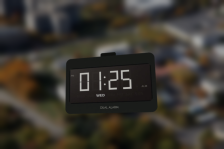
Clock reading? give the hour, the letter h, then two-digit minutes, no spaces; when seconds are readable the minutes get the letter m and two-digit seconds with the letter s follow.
1h25
